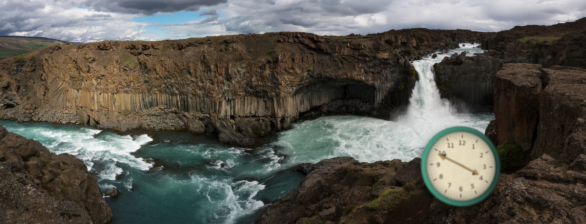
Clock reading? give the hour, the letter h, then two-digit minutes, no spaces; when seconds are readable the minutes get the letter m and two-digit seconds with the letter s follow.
3h49
